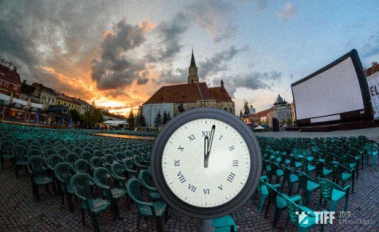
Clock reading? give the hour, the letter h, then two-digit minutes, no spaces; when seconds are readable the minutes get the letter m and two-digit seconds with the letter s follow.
12h02
